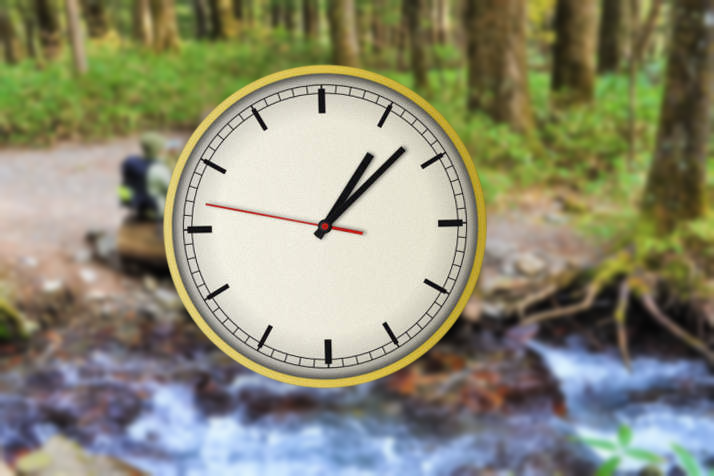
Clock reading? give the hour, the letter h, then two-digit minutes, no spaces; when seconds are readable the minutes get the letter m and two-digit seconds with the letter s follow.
1h07m47s
